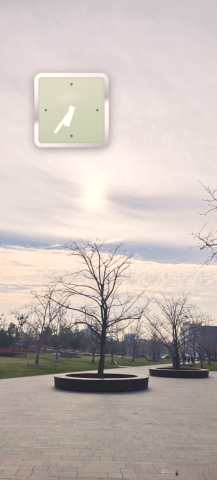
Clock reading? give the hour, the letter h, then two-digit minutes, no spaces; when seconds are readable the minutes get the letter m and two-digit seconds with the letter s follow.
6h36
